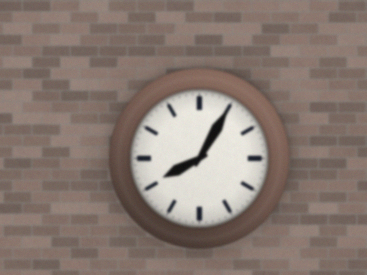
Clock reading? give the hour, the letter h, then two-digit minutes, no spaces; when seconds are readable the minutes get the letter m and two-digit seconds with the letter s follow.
8h05
